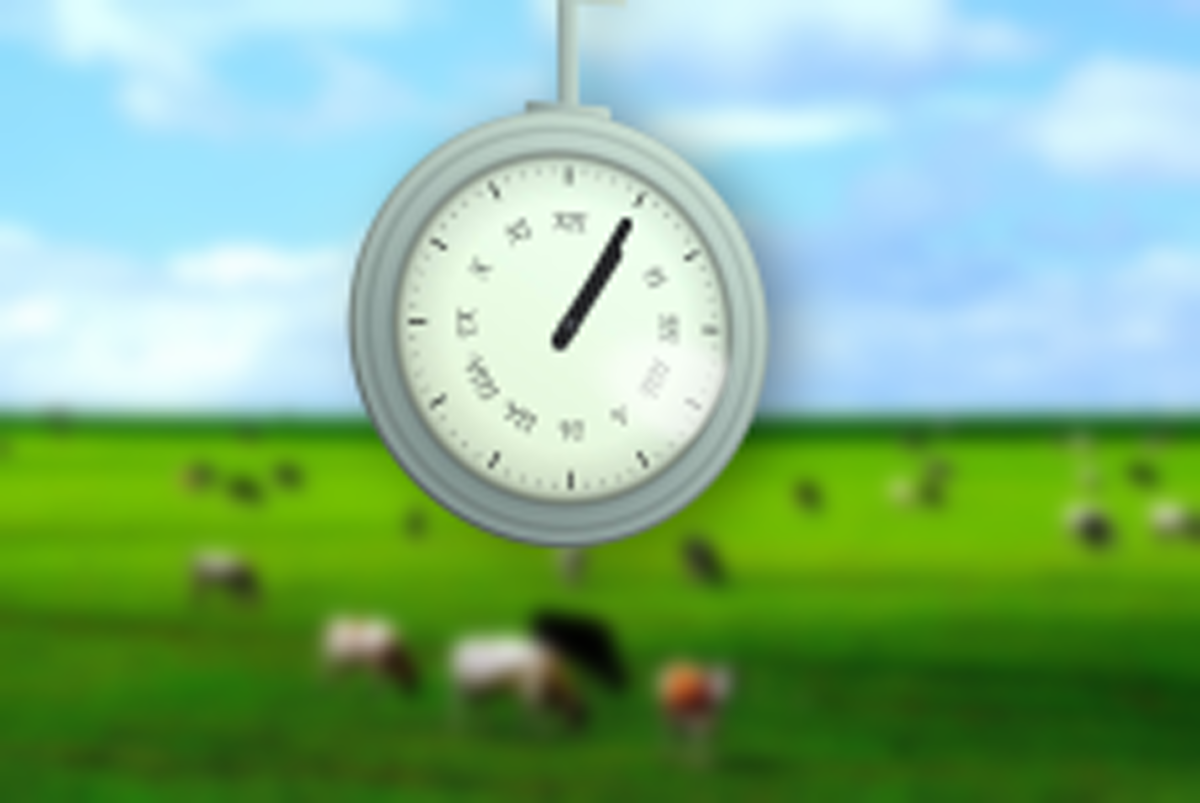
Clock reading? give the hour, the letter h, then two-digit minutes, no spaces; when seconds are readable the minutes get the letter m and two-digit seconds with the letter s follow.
1h05
